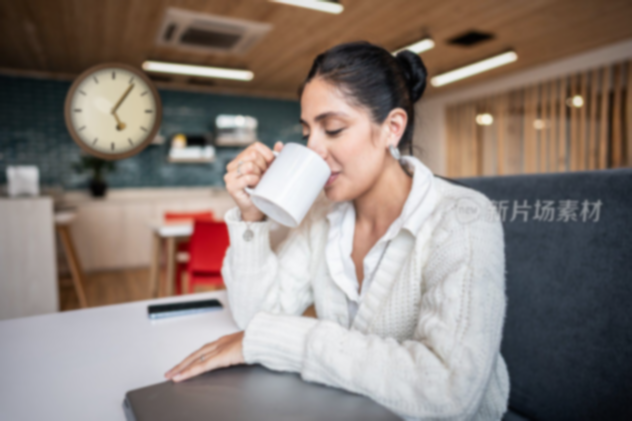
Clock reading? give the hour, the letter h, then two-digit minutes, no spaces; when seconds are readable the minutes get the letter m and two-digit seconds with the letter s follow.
5h06
